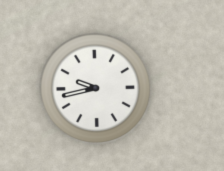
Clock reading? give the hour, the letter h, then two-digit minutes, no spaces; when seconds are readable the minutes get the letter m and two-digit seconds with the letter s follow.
9h43
